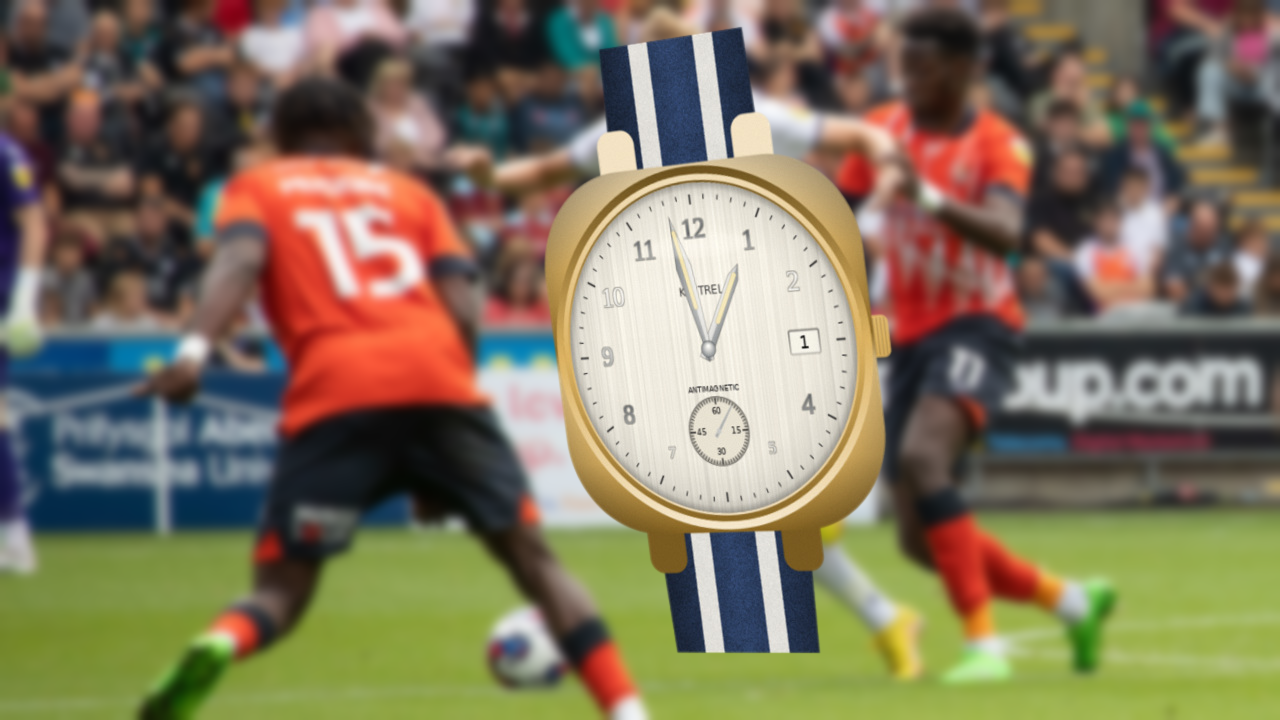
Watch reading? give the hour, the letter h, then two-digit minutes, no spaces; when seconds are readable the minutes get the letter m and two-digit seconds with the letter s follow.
12h58m06s
